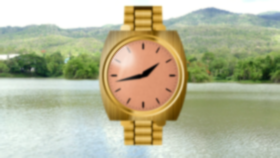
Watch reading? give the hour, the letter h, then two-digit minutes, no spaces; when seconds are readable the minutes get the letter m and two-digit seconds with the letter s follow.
1h43
